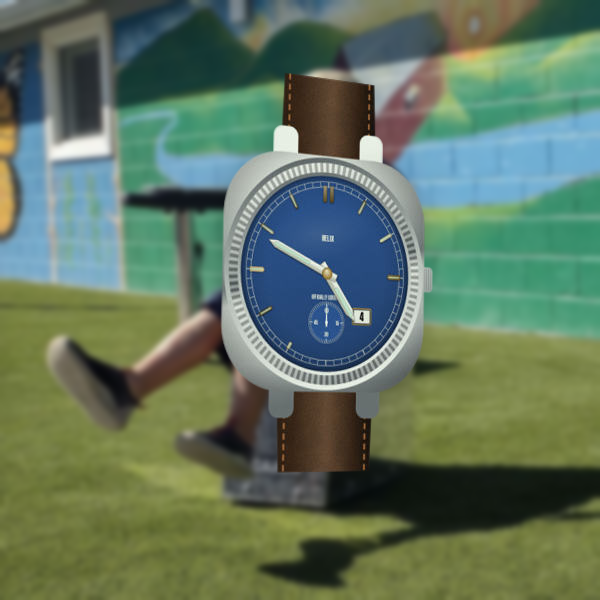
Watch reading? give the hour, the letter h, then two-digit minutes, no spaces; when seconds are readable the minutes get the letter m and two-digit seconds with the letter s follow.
4h49
